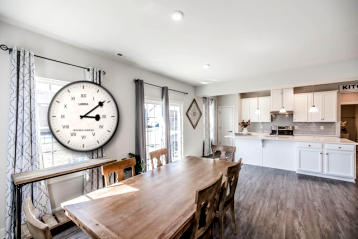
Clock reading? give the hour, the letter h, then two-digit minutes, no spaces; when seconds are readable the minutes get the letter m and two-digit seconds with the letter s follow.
3h09
